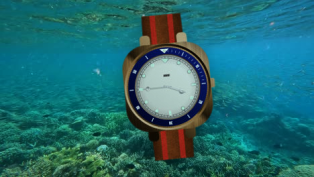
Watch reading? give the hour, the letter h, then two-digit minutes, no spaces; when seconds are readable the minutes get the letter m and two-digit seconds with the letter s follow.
3h45
